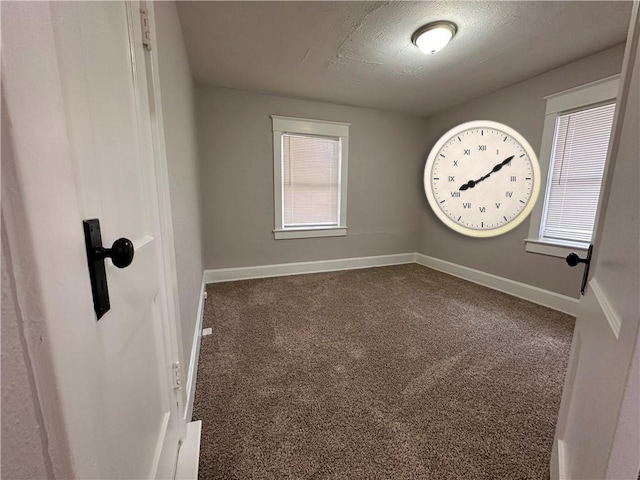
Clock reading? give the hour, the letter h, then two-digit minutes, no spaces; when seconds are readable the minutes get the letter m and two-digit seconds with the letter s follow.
8h09
